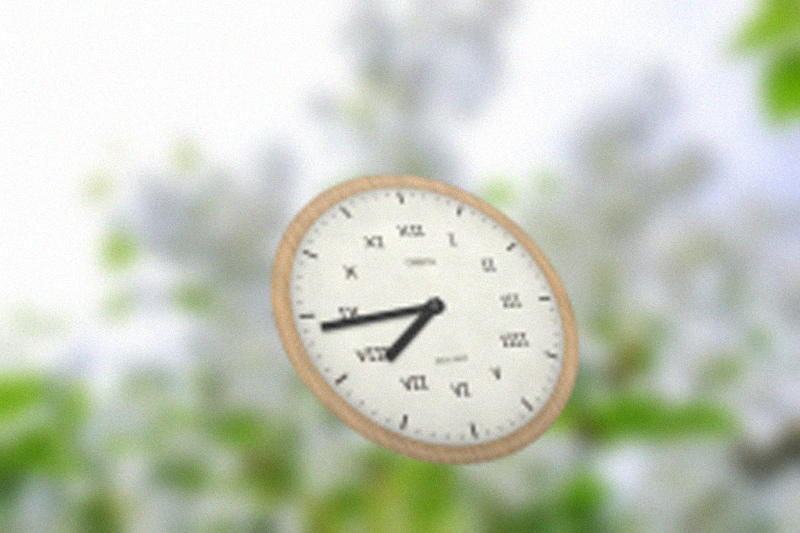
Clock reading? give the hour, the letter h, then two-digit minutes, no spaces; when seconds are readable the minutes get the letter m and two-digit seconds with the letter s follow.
7h44
